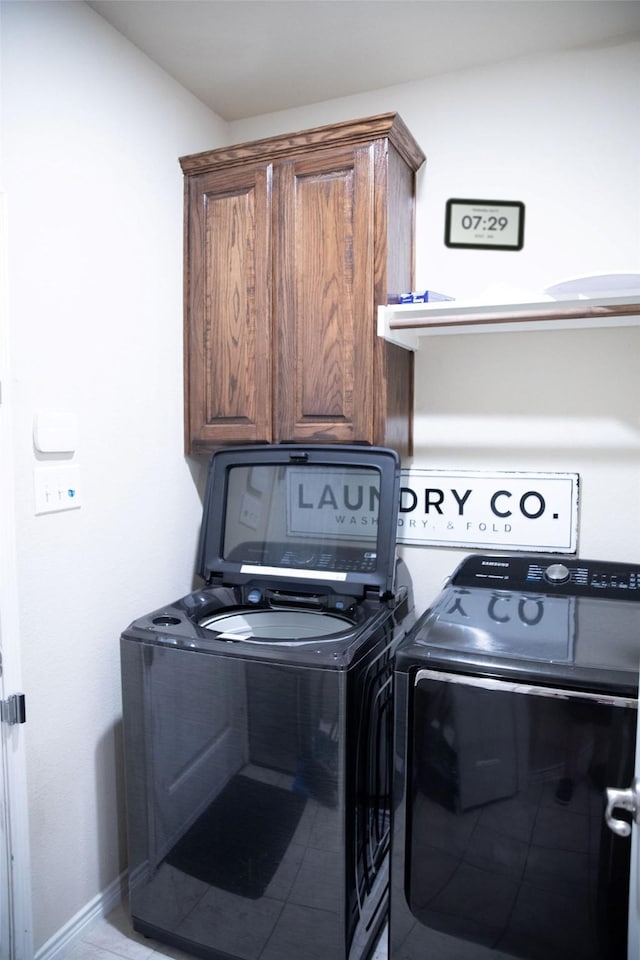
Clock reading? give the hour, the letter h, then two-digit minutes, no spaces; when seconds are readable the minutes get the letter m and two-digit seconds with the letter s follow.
7h29
